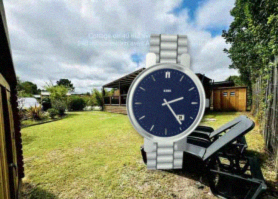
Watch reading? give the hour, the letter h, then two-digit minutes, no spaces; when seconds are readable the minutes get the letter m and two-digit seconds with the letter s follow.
2h24
